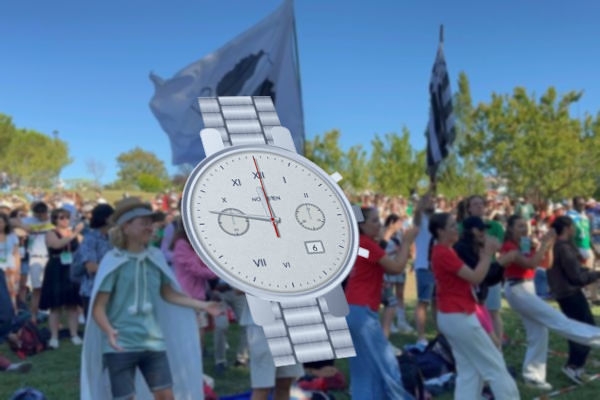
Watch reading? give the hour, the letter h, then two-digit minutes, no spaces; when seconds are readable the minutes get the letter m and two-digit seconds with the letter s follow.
11h47
